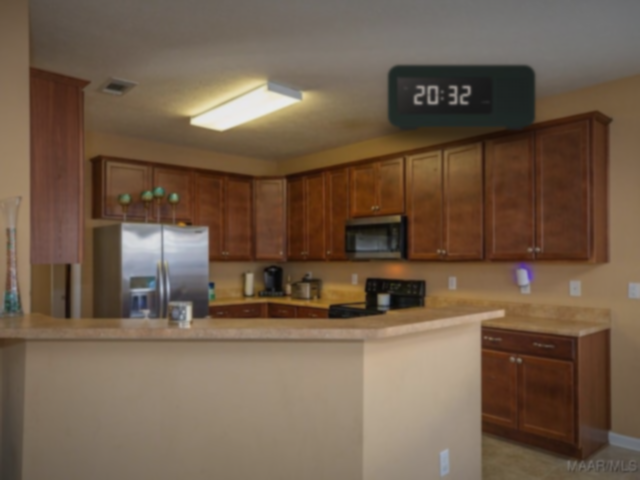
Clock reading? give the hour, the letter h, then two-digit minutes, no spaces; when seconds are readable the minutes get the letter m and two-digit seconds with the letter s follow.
20h32
